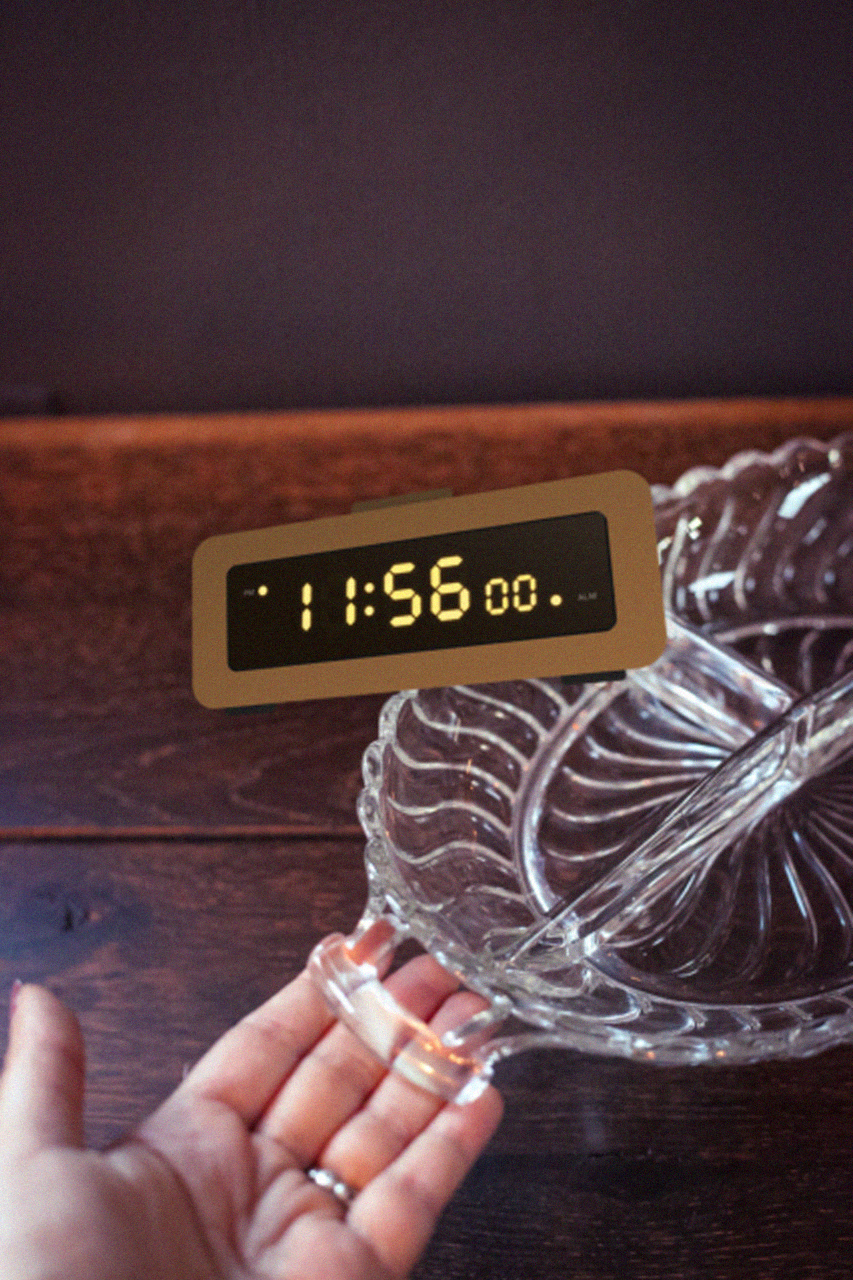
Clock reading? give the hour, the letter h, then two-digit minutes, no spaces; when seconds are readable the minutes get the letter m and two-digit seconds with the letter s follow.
11h56m00s
